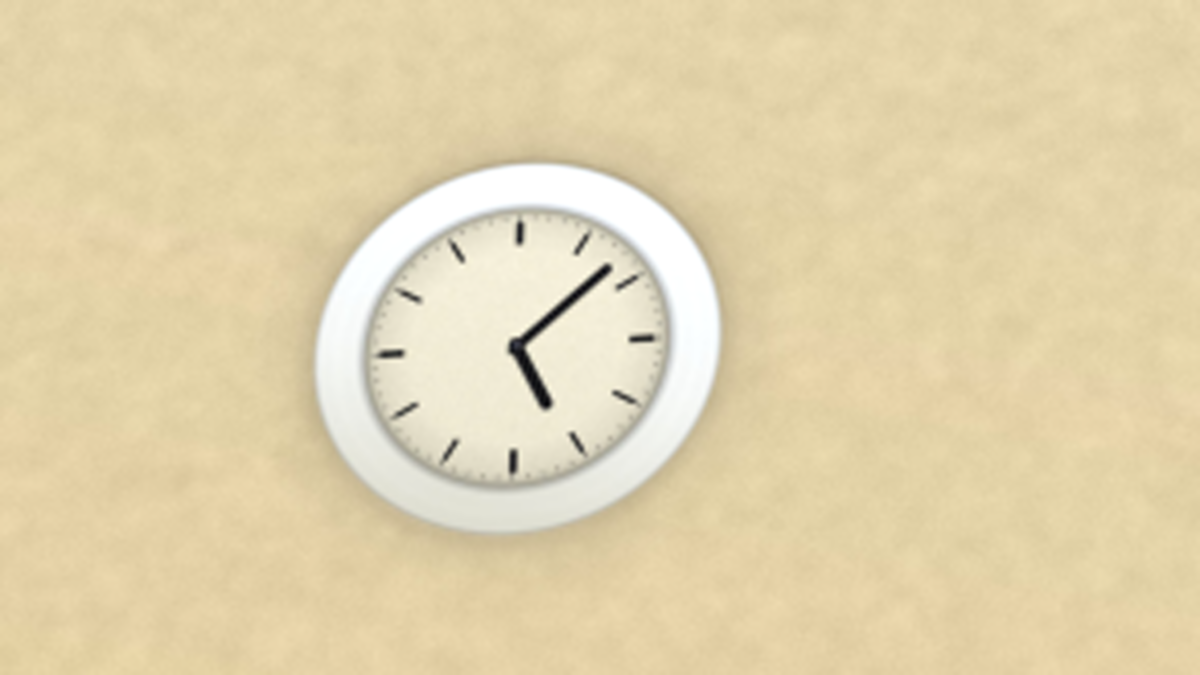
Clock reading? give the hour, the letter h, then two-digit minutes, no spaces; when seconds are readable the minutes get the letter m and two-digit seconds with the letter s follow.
5h08
